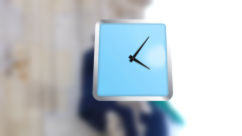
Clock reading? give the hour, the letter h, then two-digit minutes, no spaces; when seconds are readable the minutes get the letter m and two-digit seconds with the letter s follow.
4h06
